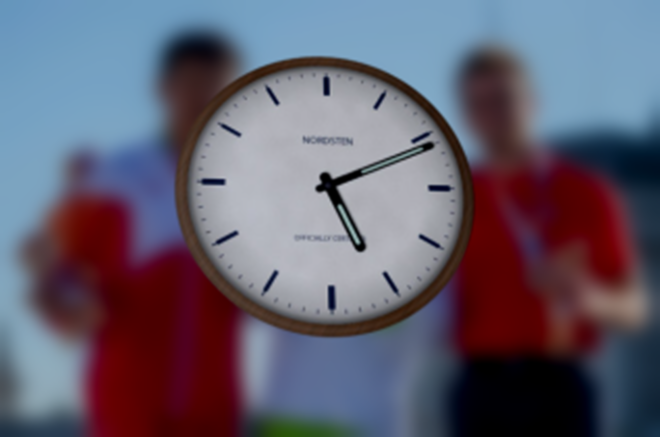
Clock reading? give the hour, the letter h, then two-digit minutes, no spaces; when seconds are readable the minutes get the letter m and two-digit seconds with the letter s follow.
5h11
